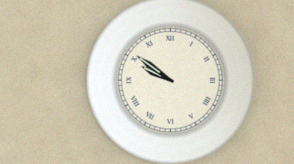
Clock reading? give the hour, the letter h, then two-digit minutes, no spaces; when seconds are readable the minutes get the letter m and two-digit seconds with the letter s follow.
9h51
